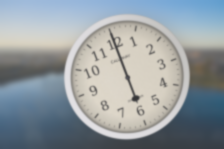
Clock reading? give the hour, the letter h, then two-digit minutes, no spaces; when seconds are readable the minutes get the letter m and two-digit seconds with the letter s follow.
6h00
